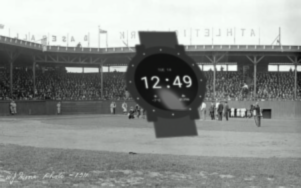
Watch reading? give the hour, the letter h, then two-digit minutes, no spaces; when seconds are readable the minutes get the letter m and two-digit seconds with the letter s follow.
12h49
